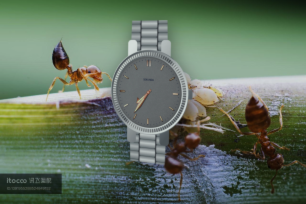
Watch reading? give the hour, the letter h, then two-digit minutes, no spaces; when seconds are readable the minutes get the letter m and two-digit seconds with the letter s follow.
7h36
